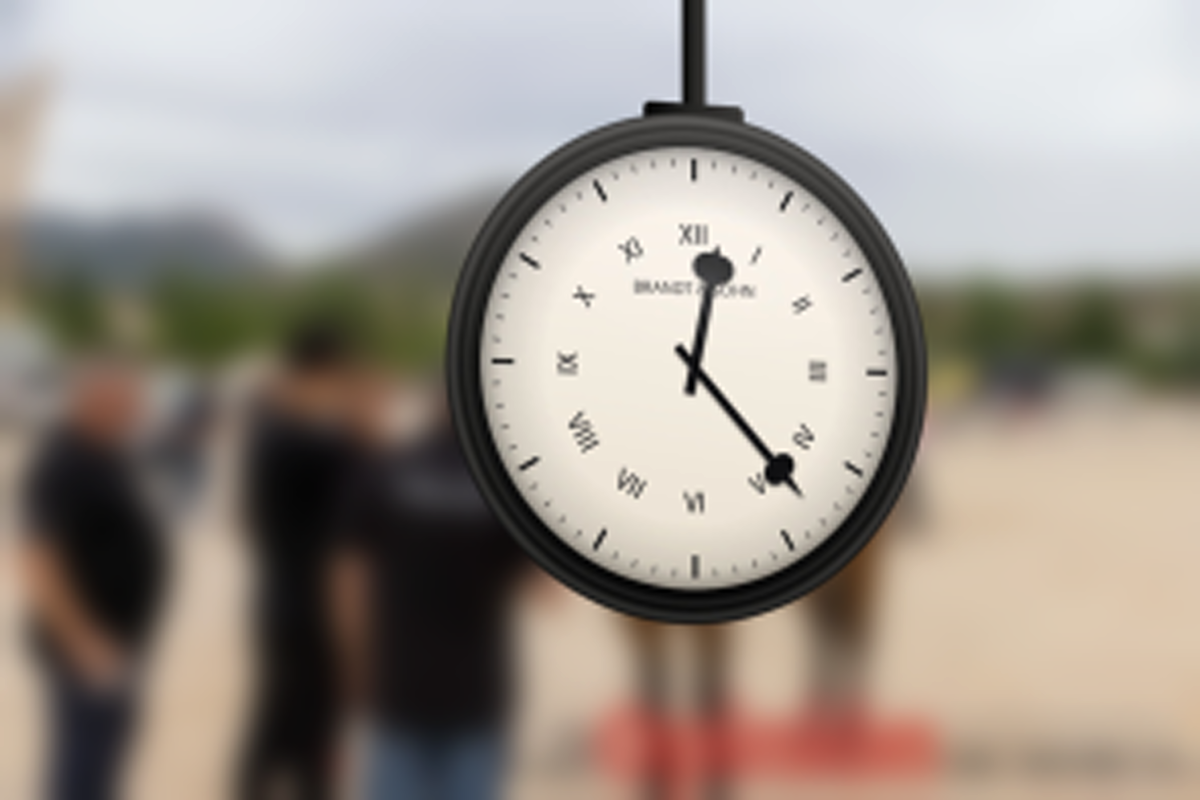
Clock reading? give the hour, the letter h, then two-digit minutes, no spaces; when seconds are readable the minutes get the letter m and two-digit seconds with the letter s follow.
12h23
